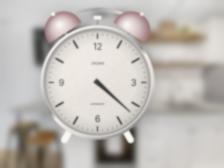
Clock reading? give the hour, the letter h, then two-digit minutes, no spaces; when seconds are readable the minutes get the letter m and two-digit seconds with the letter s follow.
4h22
